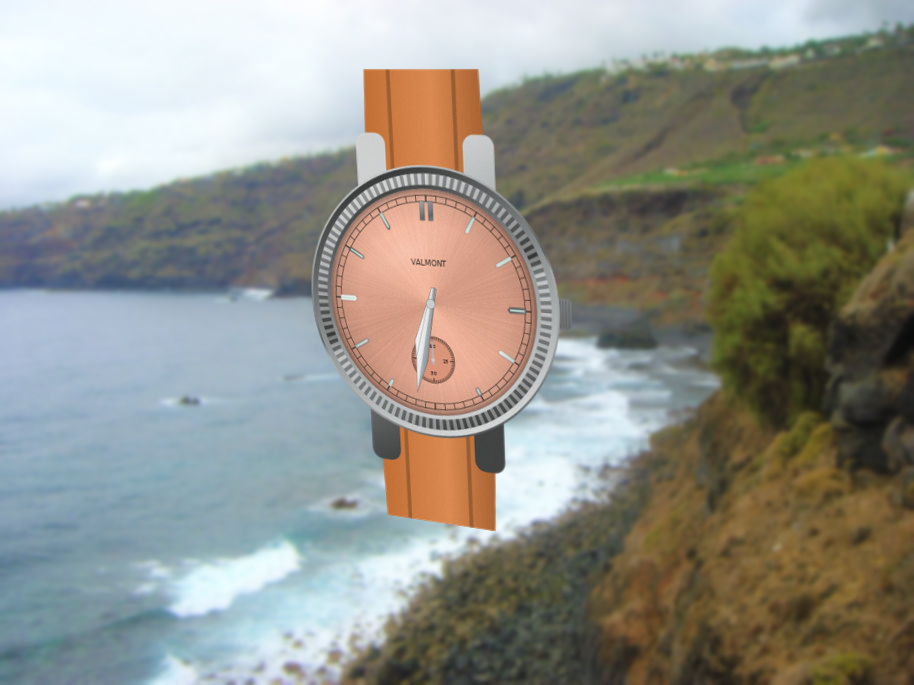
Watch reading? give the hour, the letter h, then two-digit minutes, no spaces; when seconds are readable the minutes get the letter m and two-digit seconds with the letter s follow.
6h32
